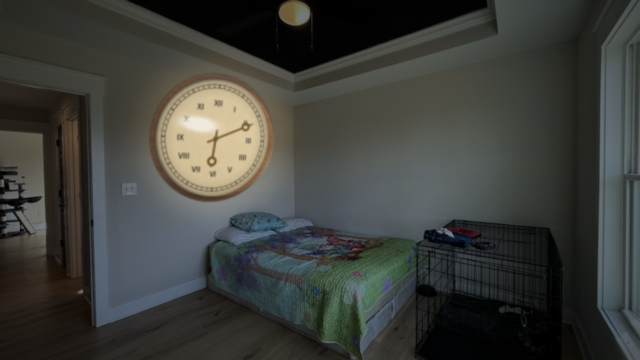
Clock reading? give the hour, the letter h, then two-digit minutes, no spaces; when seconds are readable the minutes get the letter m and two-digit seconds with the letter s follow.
6h11
